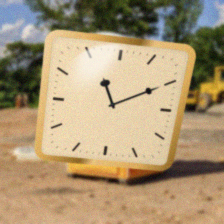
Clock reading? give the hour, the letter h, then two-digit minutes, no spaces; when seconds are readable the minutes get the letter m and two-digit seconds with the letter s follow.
11h10
